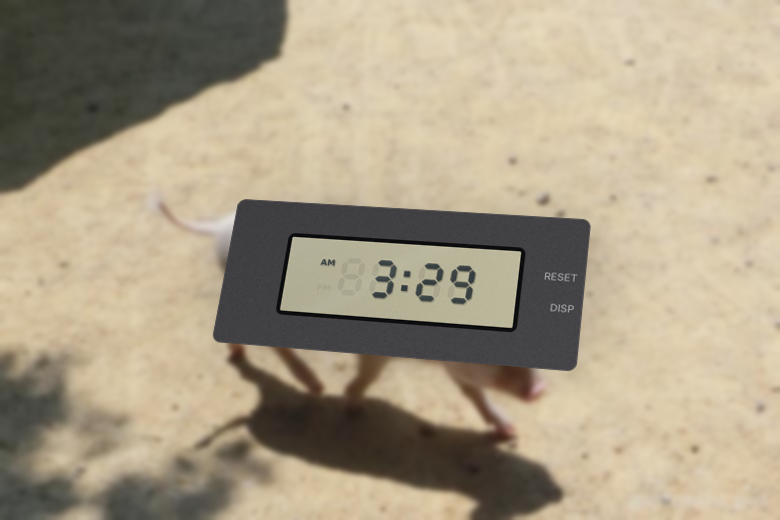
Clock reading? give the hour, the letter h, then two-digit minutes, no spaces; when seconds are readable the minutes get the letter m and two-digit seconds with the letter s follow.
3h29
